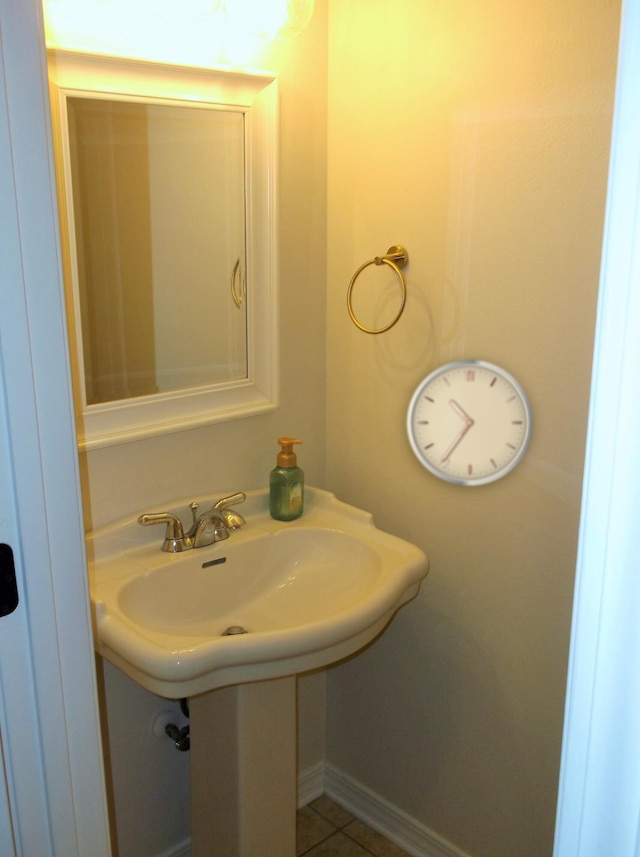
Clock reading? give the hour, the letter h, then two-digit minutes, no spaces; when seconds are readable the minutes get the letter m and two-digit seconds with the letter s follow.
10h36
